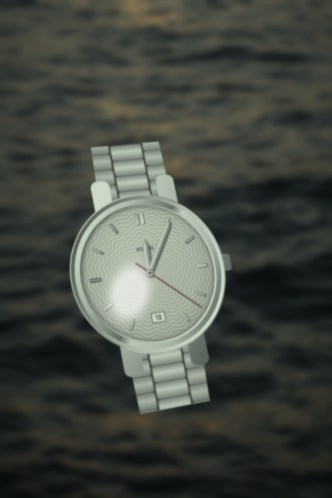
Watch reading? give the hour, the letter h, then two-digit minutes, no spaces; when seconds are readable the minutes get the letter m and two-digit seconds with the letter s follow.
12h05m22s
